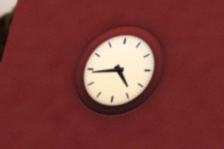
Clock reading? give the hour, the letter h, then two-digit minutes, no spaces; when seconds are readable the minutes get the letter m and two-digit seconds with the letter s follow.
4h44
